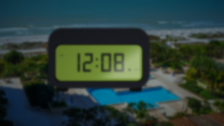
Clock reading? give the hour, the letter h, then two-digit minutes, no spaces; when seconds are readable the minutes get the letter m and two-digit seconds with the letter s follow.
12h08
